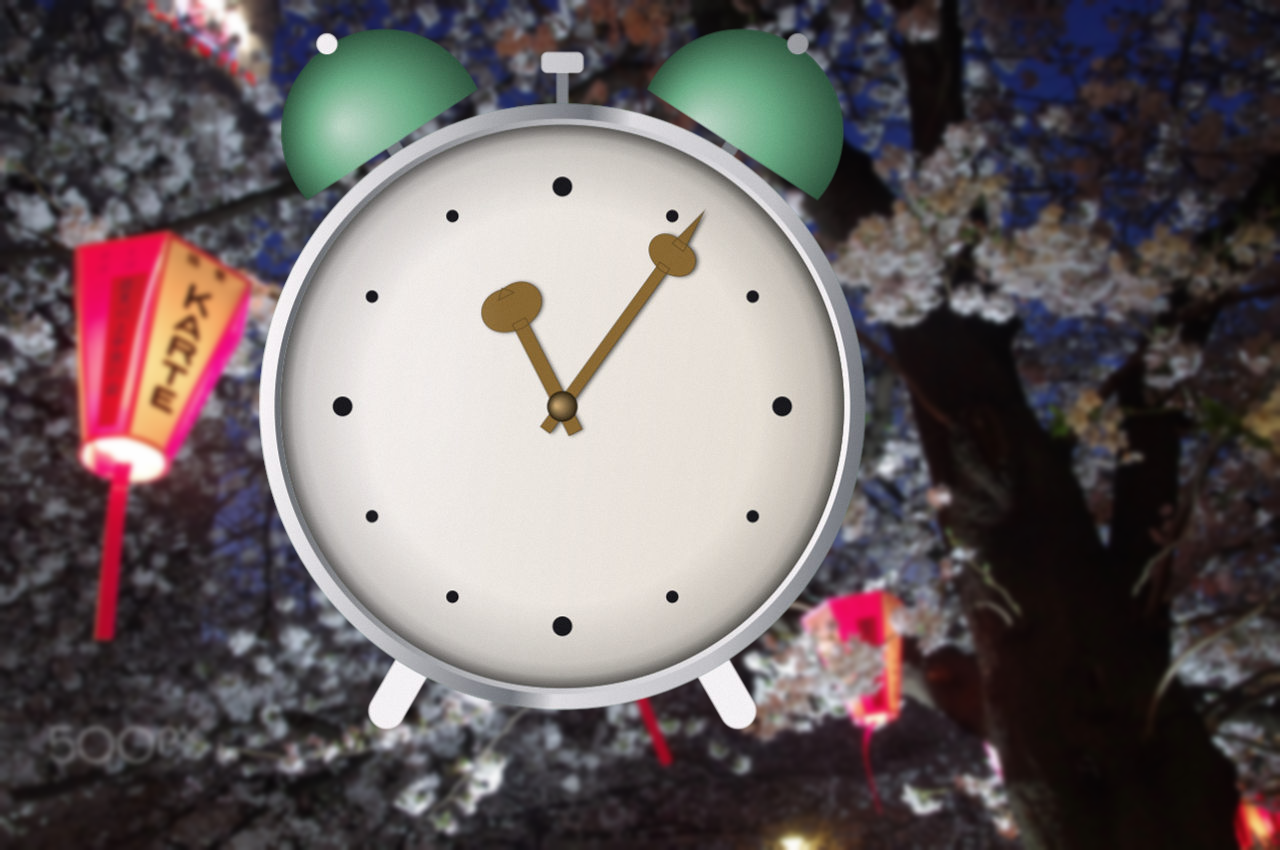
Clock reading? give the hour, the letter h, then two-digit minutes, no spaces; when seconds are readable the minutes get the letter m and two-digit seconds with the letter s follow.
11h06
